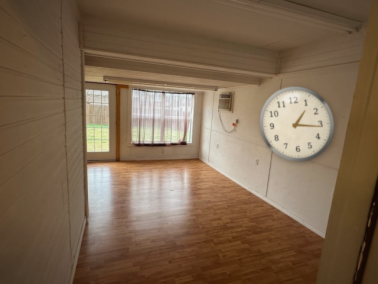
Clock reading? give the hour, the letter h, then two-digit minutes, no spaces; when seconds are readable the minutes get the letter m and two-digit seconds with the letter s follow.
1h16
